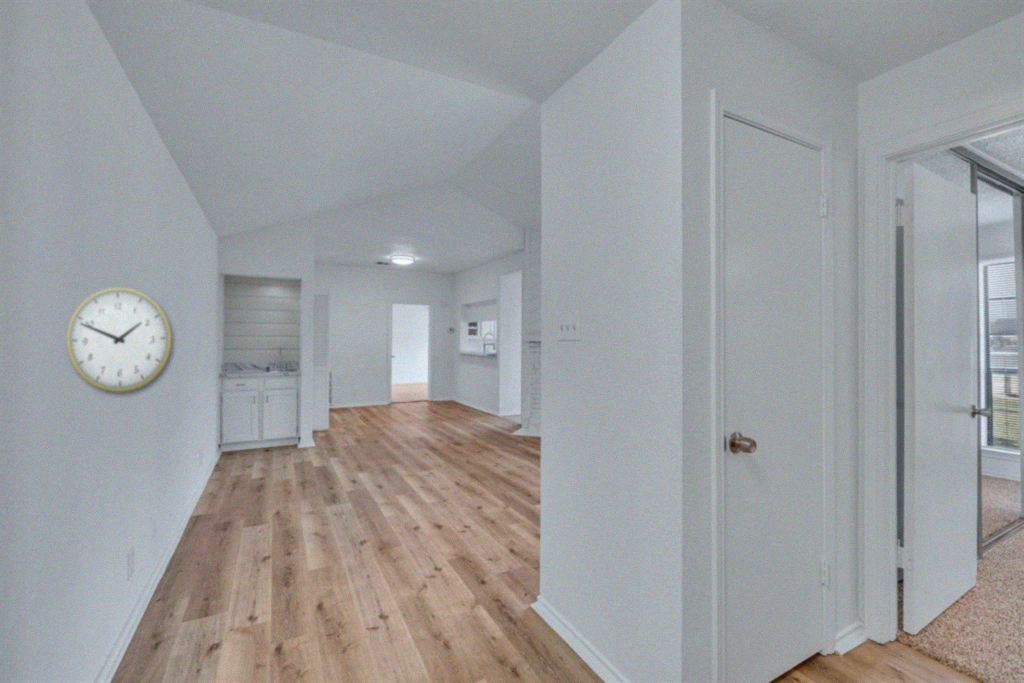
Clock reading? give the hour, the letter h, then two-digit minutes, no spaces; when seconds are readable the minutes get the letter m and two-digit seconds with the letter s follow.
1h49
